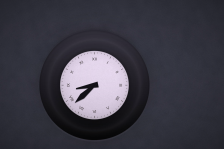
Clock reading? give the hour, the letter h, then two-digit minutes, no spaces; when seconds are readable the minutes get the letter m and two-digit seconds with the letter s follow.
8h38
